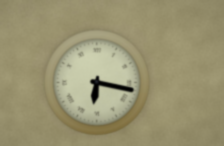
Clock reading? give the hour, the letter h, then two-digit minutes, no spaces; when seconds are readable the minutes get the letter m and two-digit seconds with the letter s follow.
6h17
